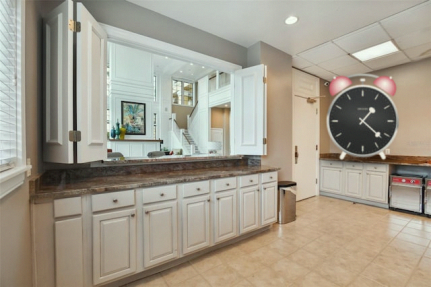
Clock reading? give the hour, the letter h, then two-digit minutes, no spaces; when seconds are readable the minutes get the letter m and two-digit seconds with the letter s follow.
1h22
